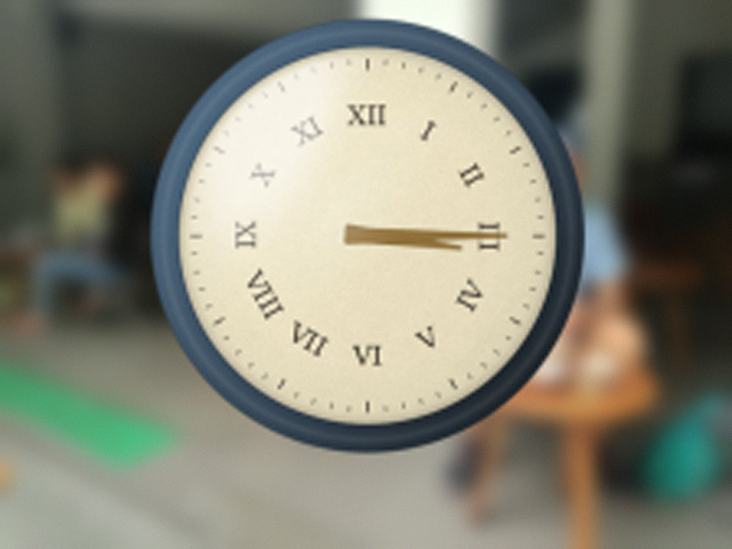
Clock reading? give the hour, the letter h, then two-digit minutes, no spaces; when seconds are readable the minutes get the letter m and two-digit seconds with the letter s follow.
3h15
